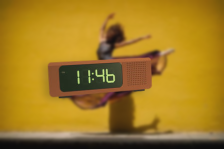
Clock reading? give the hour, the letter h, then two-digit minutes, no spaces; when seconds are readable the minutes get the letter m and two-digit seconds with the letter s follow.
11h46
